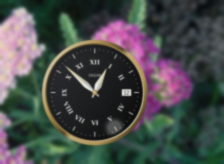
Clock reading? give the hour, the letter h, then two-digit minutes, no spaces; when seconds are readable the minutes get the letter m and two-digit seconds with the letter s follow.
12h52
